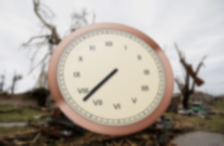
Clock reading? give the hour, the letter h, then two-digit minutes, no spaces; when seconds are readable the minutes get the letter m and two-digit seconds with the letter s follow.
7h38
